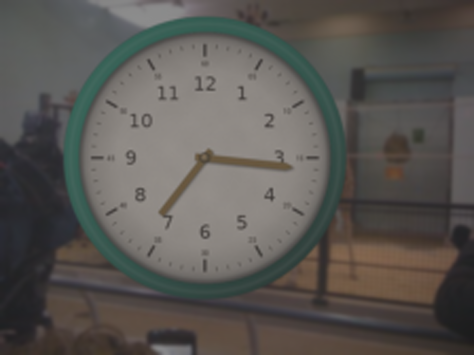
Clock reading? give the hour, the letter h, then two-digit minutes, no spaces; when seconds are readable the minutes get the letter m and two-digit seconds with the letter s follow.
7h16
